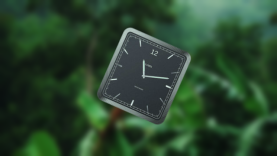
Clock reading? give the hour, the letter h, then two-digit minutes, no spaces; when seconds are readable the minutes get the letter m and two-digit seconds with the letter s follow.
11h12
